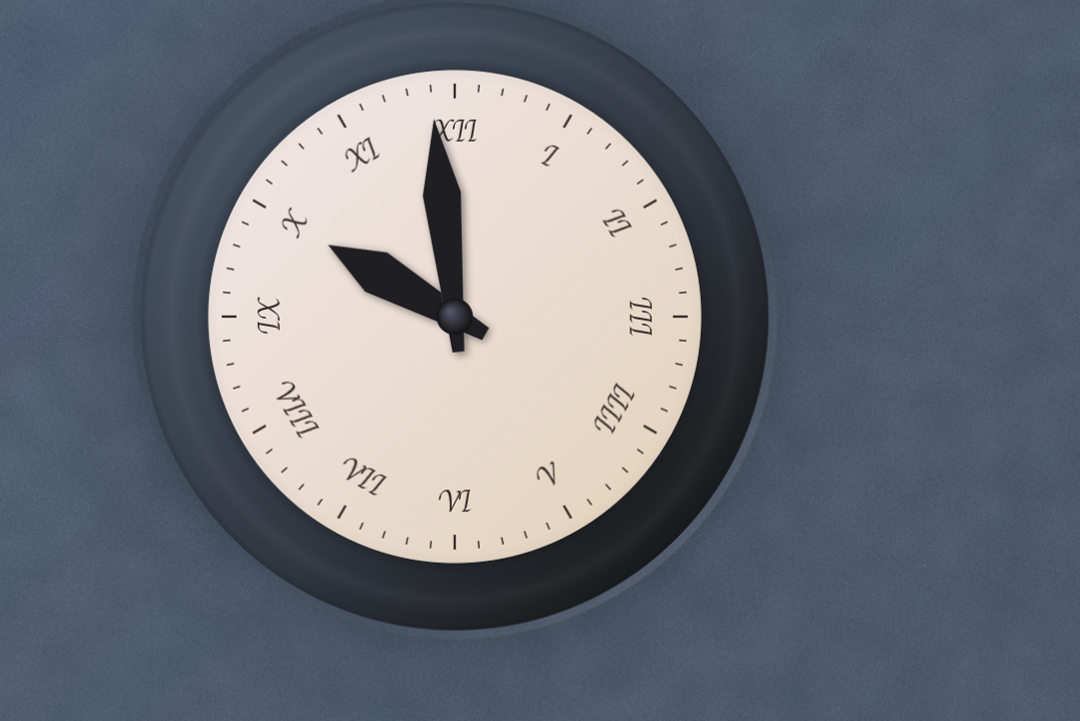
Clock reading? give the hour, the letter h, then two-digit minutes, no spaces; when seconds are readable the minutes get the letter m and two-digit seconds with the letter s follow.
9h59
